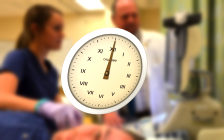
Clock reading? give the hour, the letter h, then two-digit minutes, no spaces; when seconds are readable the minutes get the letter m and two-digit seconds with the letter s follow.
12h00
